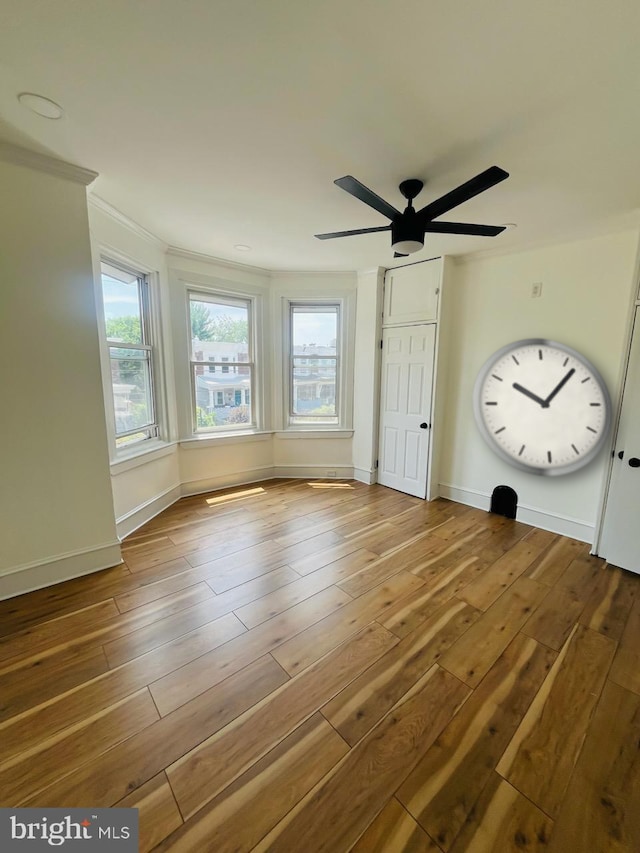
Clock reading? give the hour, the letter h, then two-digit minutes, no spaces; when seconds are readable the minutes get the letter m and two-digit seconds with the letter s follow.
10h07
